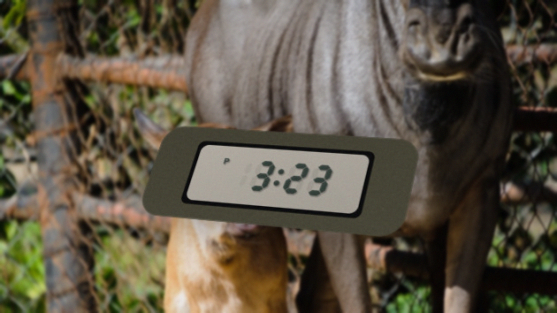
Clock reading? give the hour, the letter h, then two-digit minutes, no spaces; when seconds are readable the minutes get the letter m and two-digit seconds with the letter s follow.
3h23
